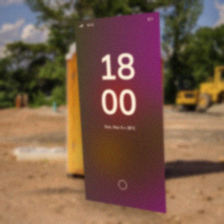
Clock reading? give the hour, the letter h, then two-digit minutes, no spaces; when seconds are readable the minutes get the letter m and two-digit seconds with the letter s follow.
18h00
